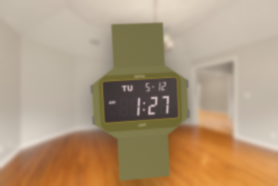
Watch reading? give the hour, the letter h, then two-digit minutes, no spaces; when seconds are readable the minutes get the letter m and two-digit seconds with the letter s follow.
1h27
